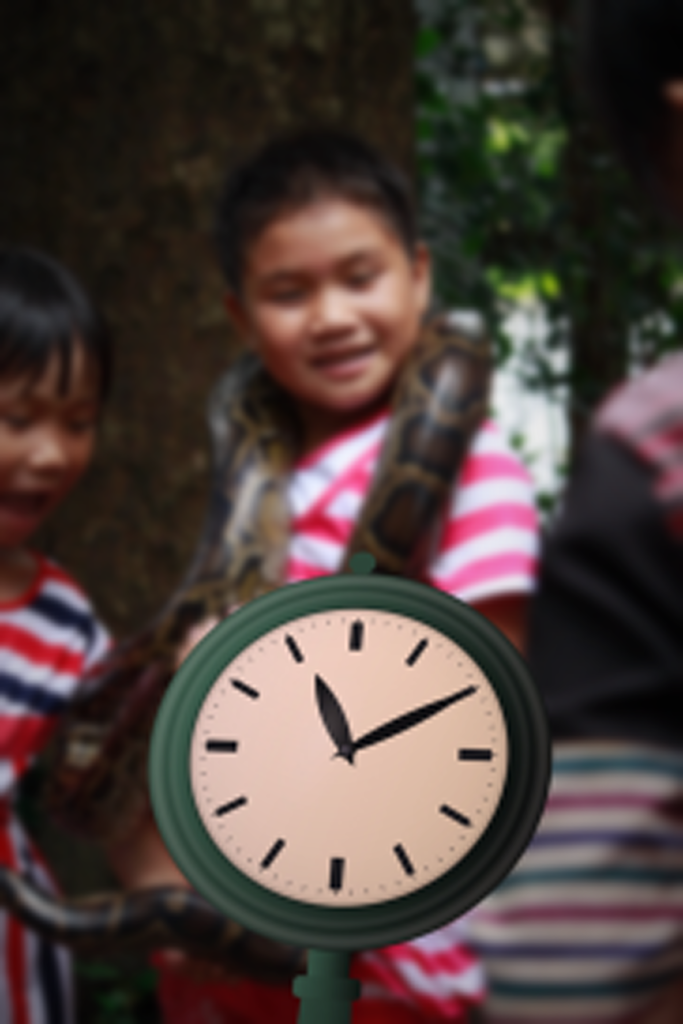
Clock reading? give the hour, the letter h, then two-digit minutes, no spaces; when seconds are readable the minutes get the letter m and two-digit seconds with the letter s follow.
11h10
